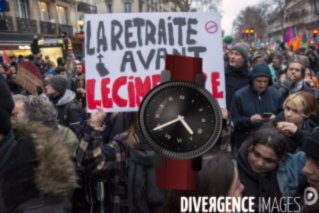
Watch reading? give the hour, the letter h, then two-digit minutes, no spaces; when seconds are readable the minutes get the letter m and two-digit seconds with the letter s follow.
4h40
